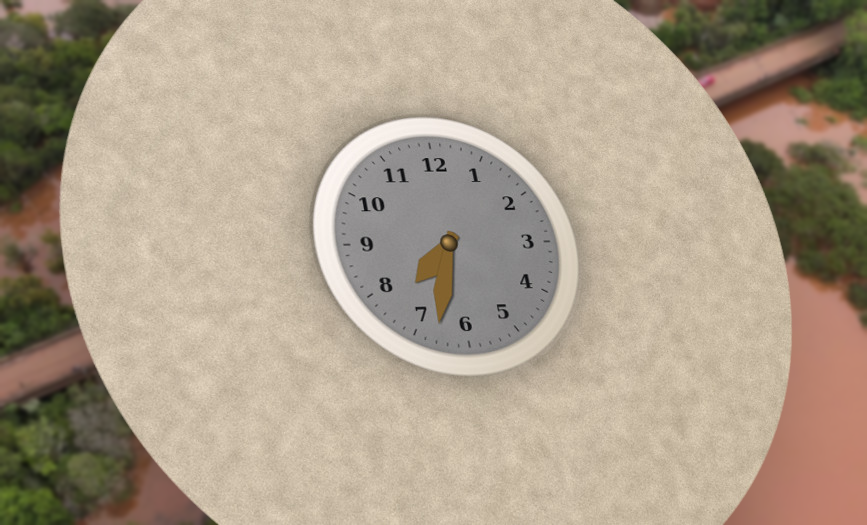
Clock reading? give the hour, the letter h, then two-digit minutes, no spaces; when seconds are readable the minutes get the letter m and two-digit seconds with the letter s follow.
7h33
